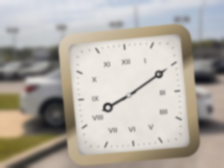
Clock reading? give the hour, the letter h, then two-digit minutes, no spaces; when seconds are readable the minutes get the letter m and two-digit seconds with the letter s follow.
8h10
